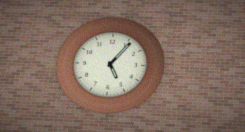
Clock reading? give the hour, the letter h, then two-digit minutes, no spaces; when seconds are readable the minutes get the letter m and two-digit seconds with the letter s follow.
5h06
